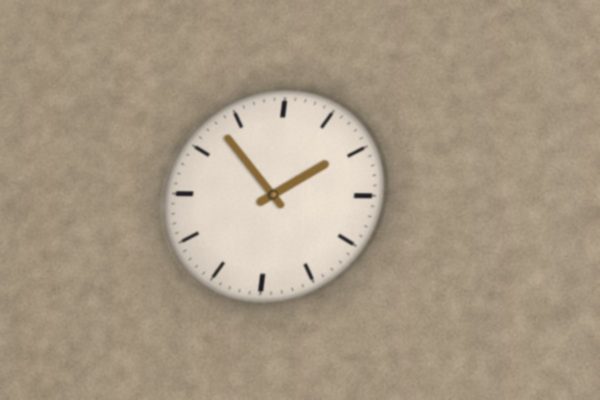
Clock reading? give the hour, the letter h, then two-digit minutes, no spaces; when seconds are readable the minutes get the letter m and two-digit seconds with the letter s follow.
1h53
